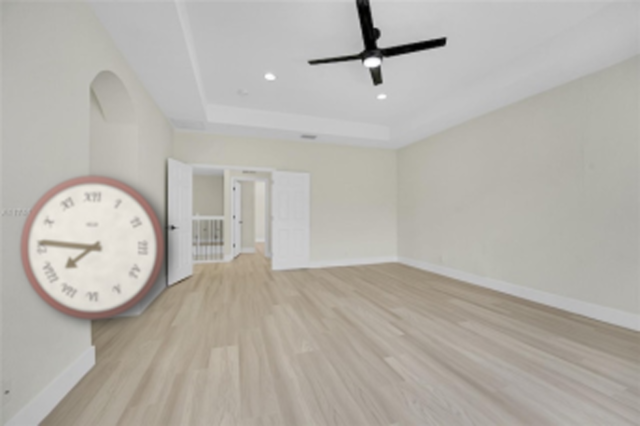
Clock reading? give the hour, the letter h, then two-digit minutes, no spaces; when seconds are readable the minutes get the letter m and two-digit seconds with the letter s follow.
7h46
